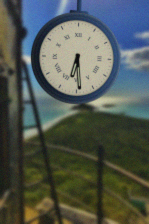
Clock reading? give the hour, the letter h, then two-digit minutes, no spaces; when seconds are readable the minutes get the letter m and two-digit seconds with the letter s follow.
6h29
